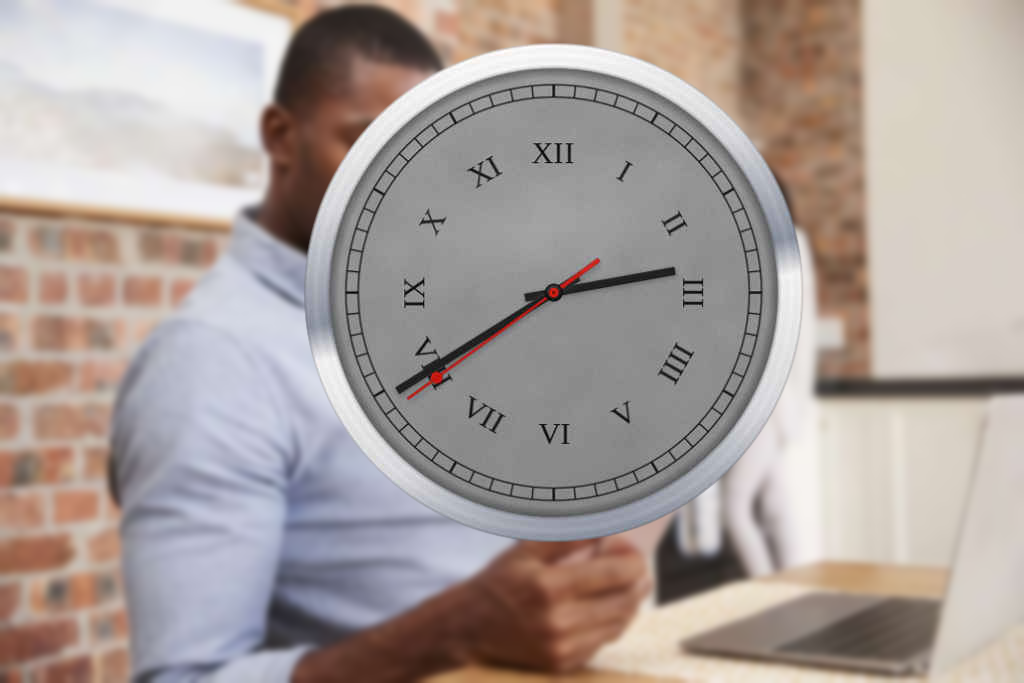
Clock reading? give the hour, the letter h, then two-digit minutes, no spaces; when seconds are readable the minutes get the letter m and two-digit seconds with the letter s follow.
2h39m39s
